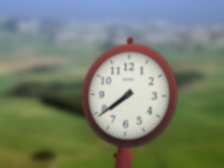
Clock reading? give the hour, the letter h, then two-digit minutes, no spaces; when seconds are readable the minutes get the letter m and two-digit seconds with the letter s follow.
7h39
